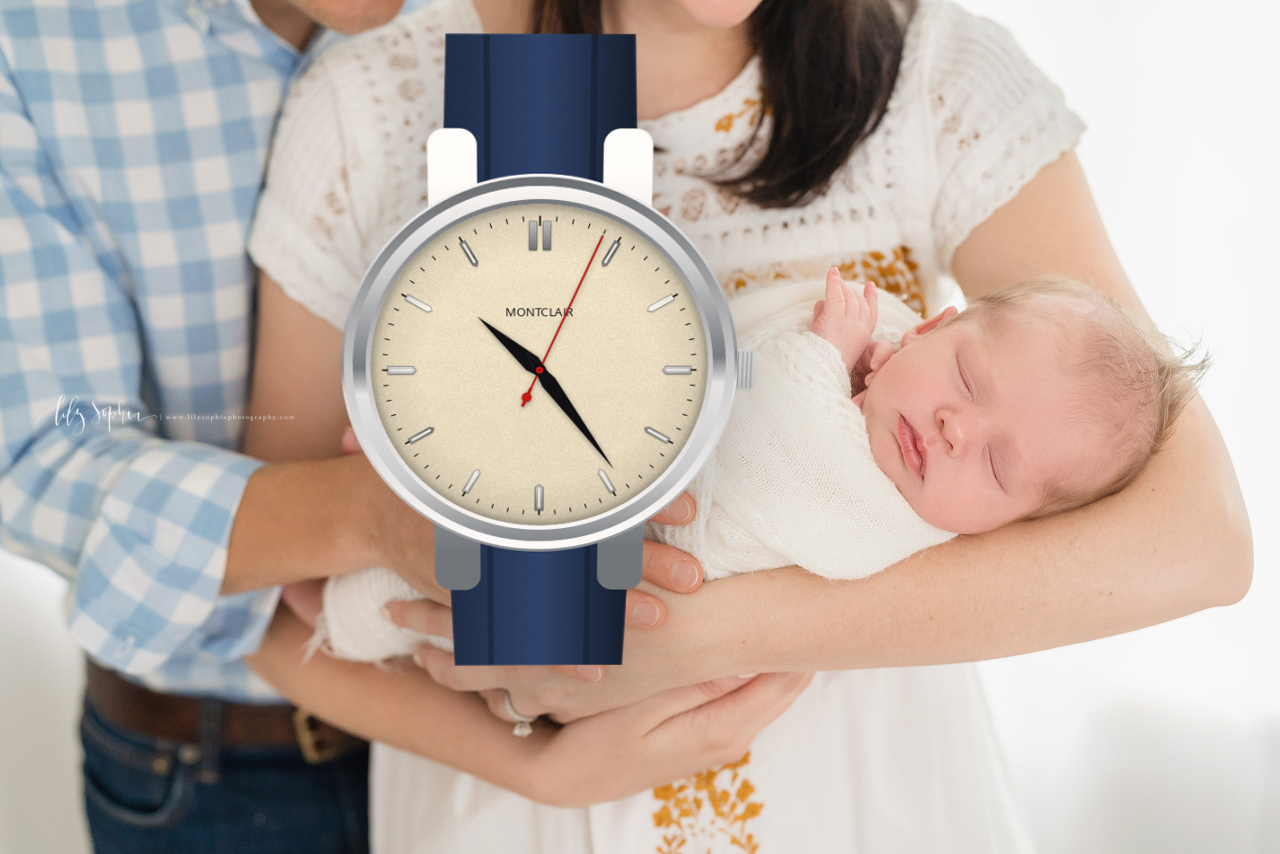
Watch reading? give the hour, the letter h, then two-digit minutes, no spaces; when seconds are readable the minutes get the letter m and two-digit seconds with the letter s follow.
10h24m04s
